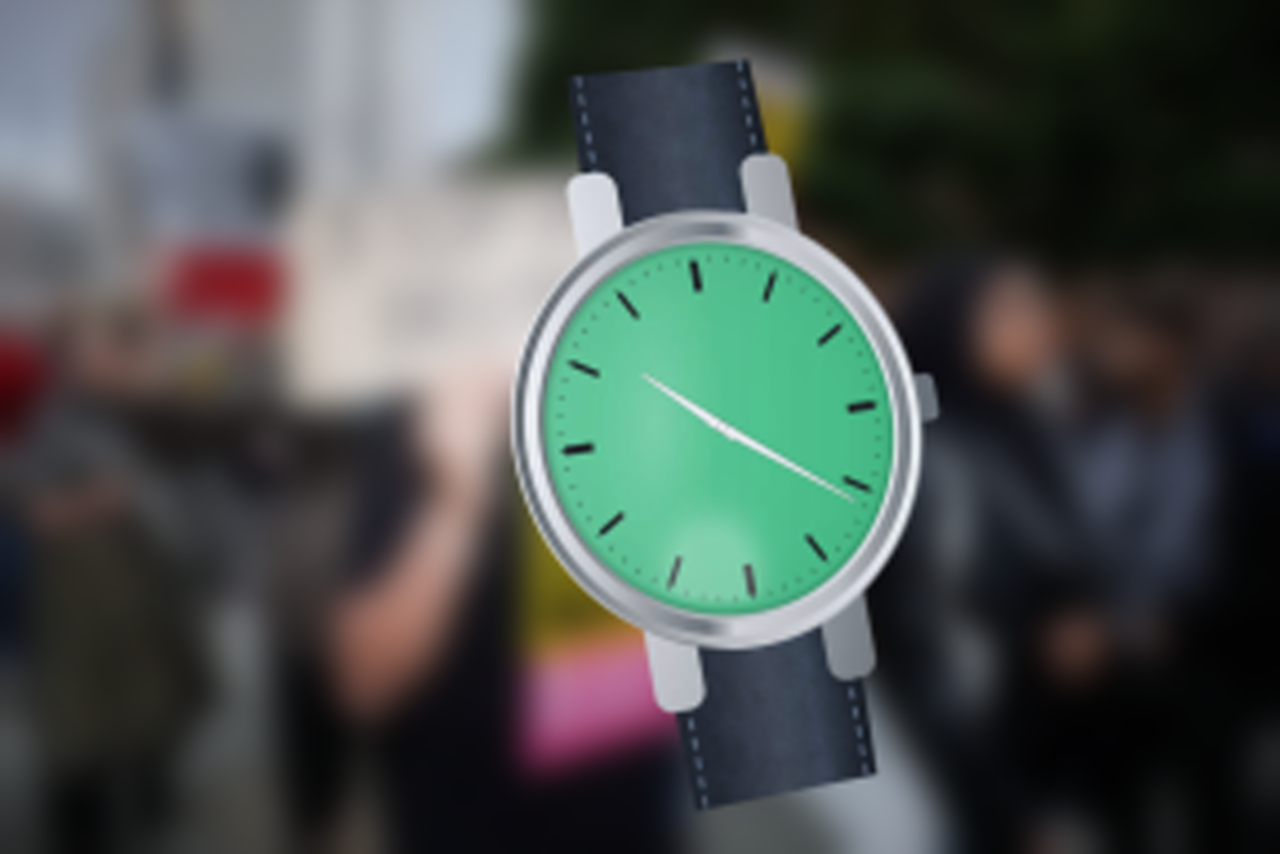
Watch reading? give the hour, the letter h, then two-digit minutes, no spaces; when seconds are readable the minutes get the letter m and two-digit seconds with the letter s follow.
10h21
